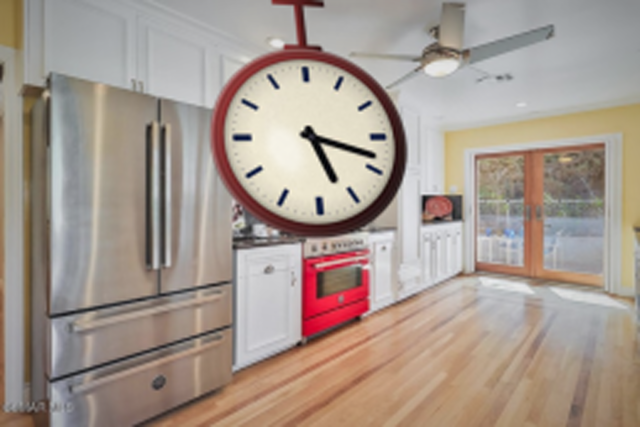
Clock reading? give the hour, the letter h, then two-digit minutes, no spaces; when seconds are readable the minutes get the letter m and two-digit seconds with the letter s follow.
5h18
